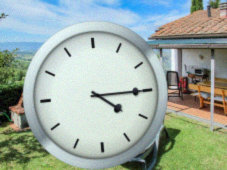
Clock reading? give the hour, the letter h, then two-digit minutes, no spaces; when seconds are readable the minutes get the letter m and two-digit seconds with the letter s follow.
4h15
